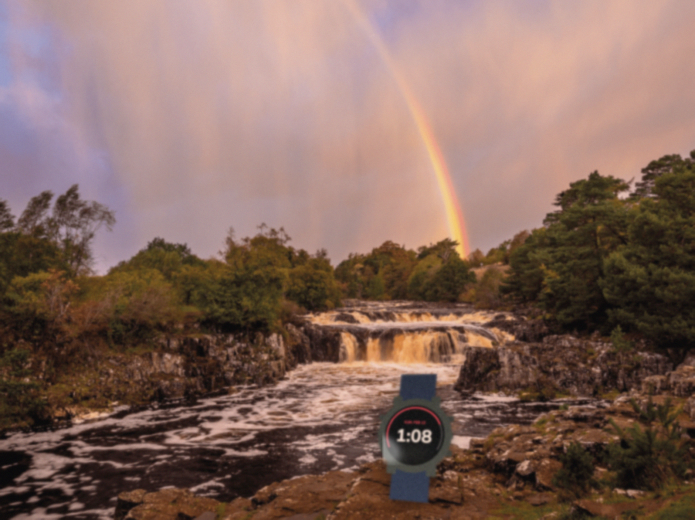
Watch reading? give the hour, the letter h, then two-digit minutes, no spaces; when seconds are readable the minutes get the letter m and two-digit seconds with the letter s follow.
1h08
